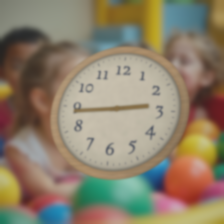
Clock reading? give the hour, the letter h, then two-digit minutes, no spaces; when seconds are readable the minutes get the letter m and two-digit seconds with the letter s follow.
2h44
